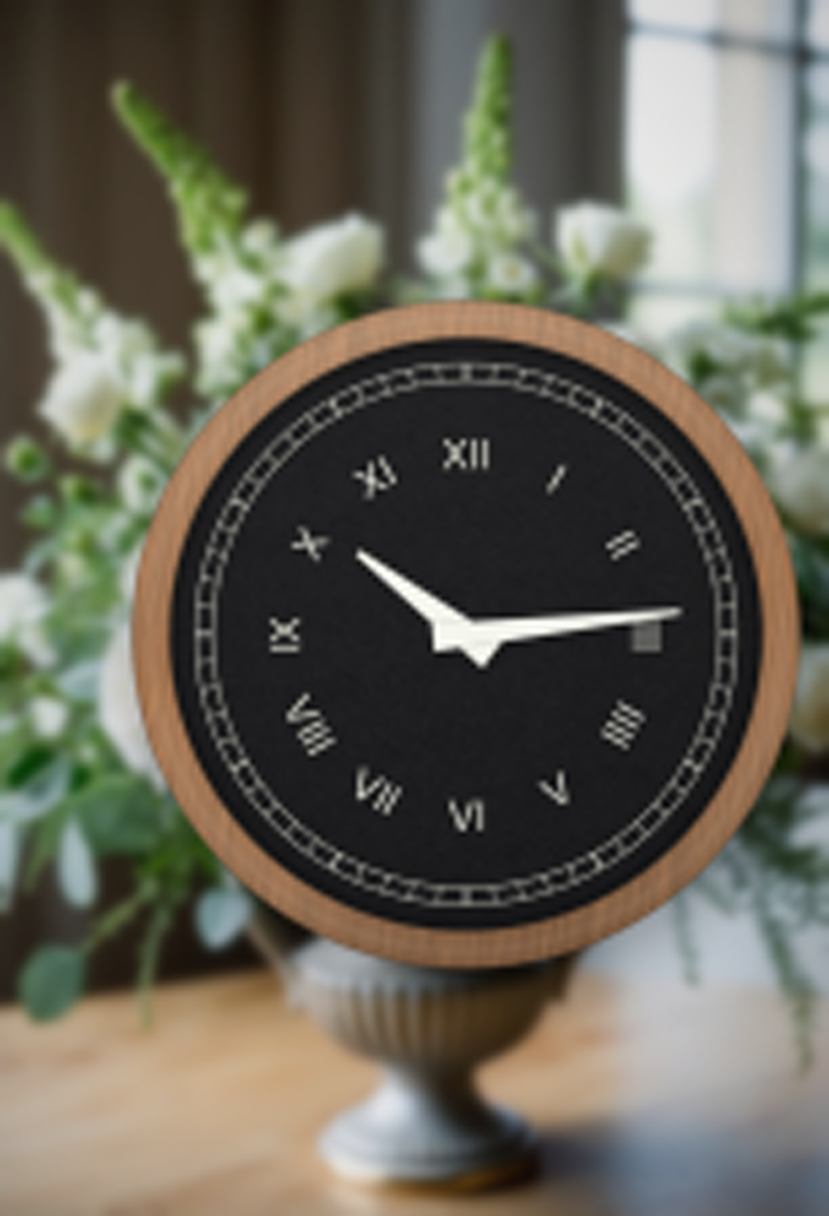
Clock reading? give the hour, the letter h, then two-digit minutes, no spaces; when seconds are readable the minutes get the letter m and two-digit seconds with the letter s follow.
10h14
